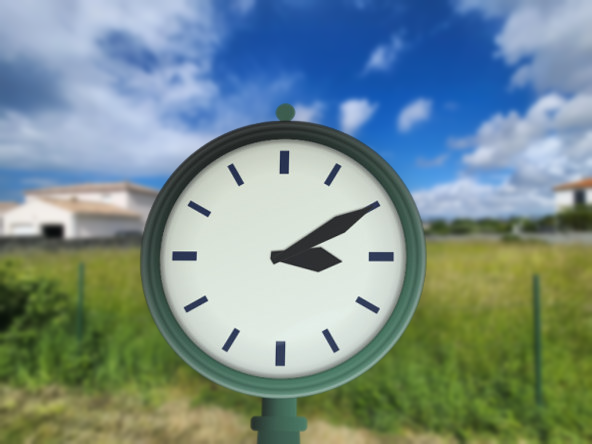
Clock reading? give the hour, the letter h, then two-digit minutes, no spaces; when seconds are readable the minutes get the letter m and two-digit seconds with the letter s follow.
3h10
